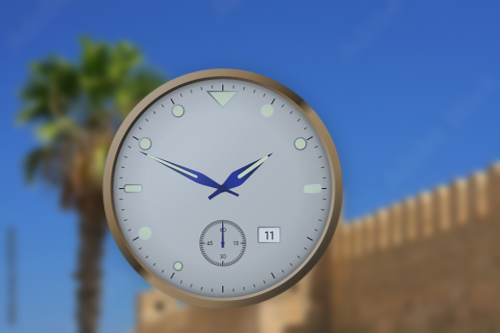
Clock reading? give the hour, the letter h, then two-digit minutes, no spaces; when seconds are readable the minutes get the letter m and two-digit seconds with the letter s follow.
1h49
